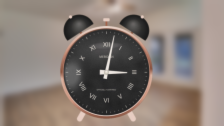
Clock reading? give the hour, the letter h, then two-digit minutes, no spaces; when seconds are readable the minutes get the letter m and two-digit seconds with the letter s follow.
3h02
